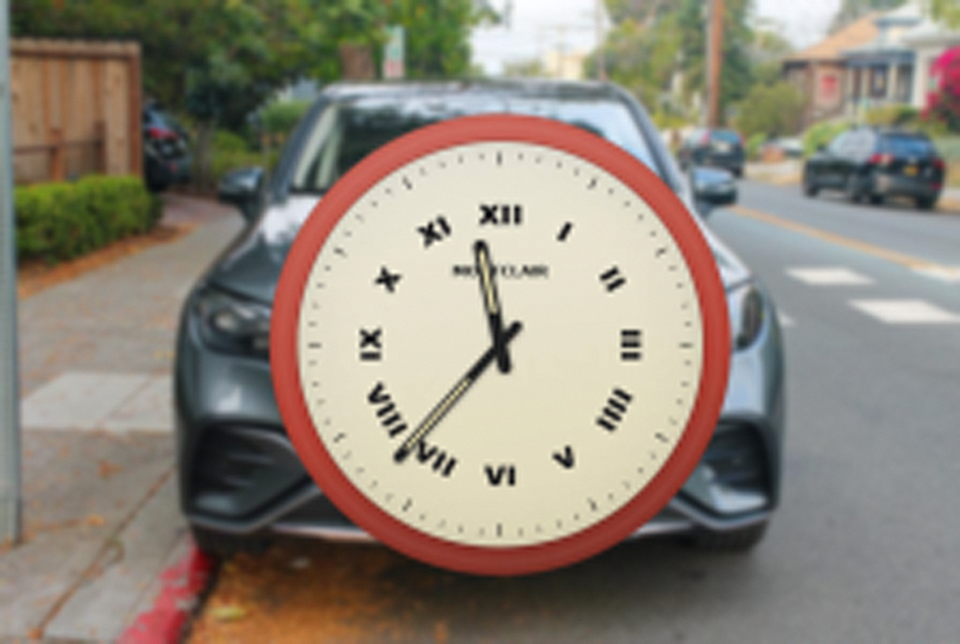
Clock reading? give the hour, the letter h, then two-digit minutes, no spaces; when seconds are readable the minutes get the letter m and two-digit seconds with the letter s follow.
11h37
